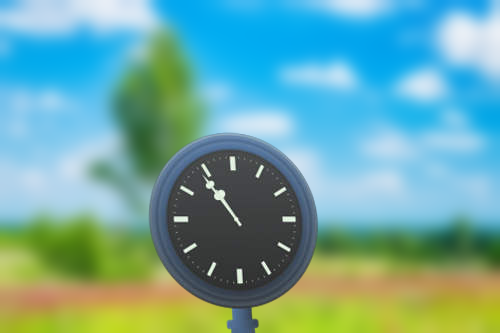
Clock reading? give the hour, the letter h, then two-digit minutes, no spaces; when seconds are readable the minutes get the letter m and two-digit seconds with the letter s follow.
10h54
